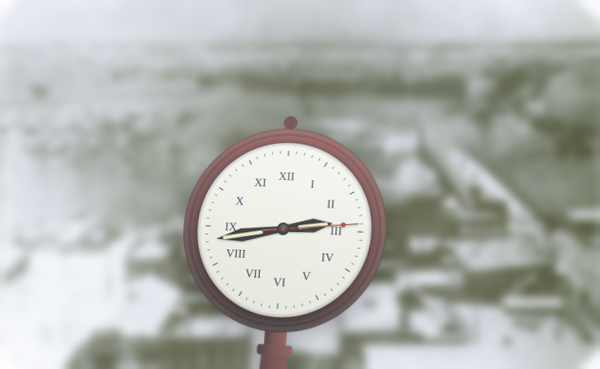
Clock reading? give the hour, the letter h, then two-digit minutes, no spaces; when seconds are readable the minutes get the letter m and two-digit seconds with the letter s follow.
2h43m14s
